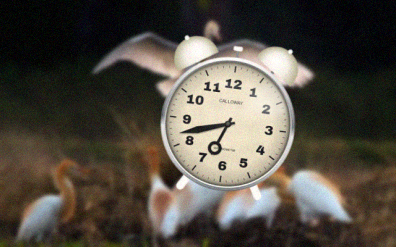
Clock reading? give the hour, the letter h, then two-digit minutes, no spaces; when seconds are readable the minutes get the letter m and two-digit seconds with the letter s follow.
6h42
